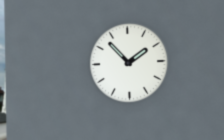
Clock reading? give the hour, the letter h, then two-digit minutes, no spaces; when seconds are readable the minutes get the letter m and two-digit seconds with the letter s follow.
1h53
